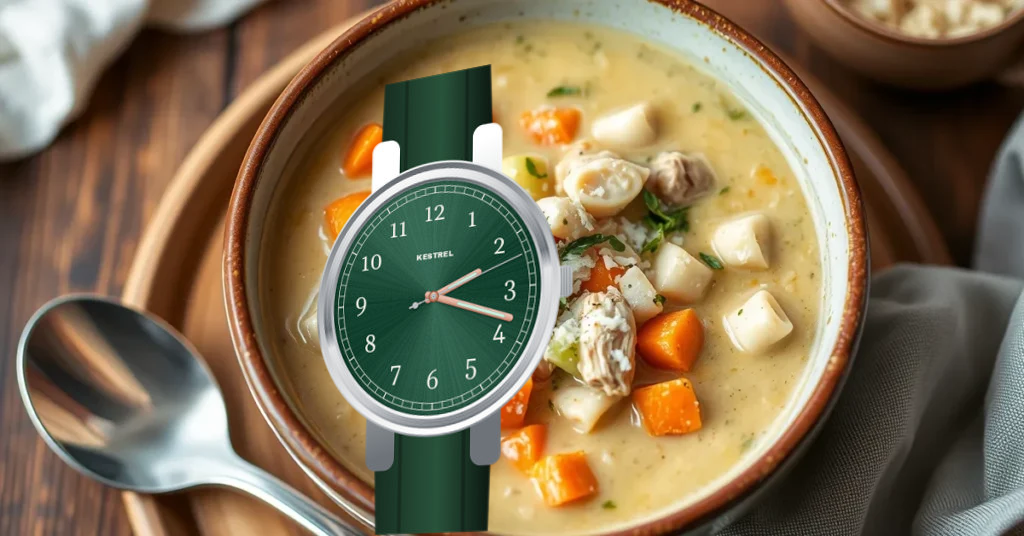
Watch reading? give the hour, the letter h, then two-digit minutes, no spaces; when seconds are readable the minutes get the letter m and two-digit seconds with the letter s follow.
2h18m12s
